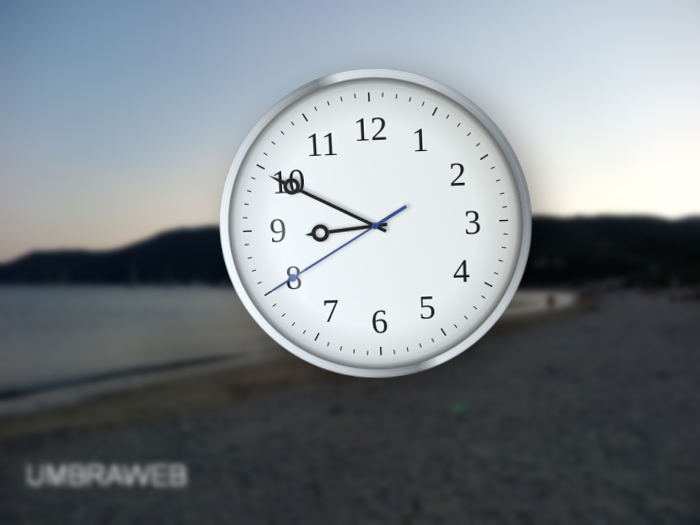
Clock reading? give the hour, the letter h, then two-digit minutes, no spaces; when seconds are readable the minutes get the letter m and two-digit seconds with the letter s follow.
8h49m40s
